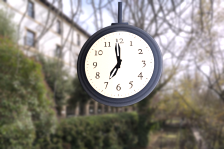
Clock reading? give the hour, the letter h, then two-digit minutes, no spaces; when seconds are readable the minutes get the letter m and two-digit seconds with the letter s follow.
6h59
